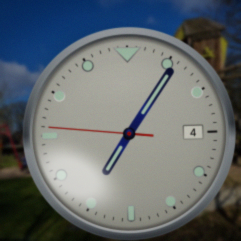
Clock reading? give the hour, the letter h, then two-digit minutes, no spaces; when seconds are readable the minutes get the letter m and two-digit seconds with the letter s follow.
7h05m46s
